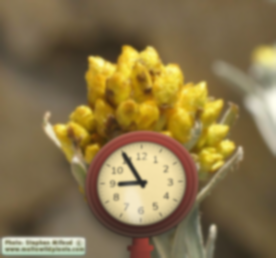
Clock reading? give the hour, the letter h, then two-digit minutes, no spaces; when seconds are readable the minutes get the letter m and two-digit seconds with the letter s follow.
8h55
